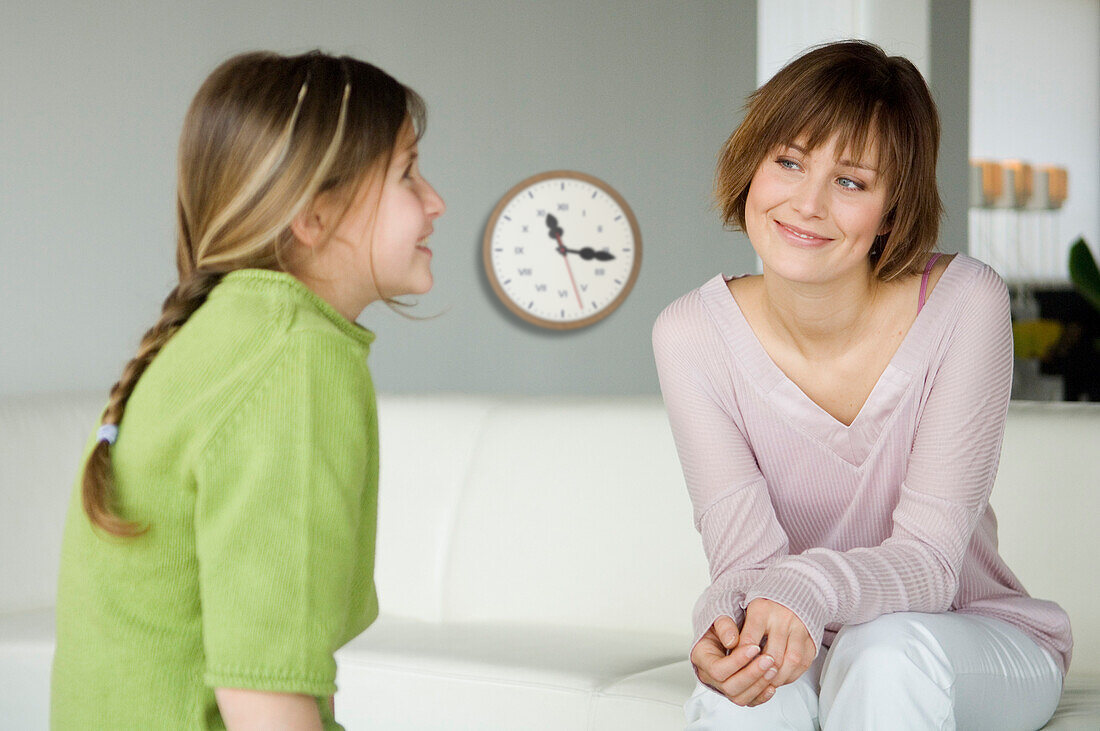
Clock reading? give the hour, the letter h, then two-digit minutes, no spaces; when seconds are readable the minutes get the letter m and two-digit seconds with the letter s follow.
11h16m27s
